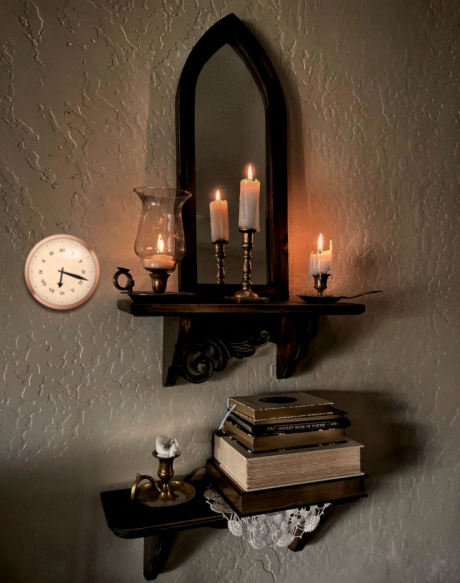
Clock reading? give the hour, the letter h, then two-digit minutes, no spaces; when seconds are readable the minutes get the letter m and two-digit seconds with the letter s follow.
6h18
